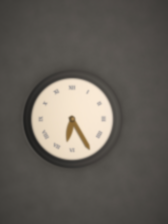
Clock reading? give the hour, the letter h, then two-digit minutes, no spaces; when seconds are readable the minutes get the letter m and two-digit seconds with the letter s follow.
6h25
